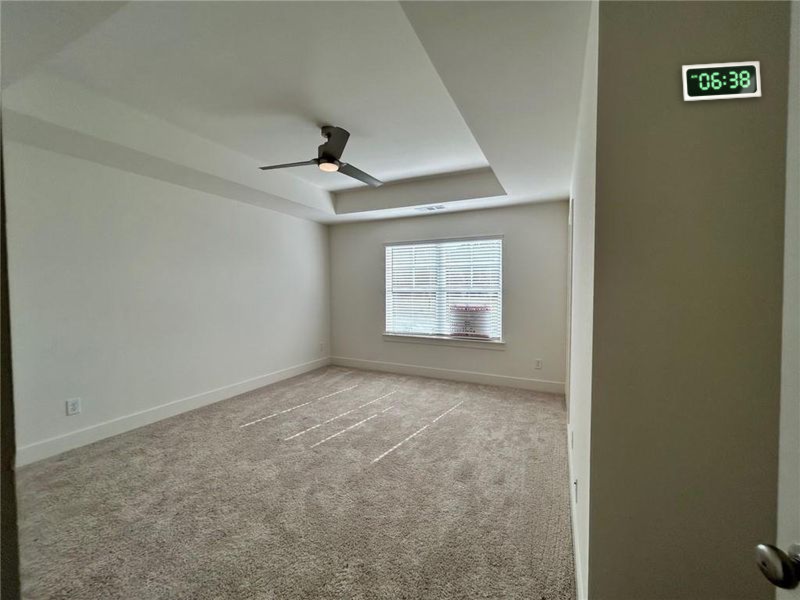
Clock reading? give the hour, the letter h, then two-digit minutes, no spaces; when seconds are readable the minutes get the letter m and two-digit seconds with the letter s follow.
6h38
